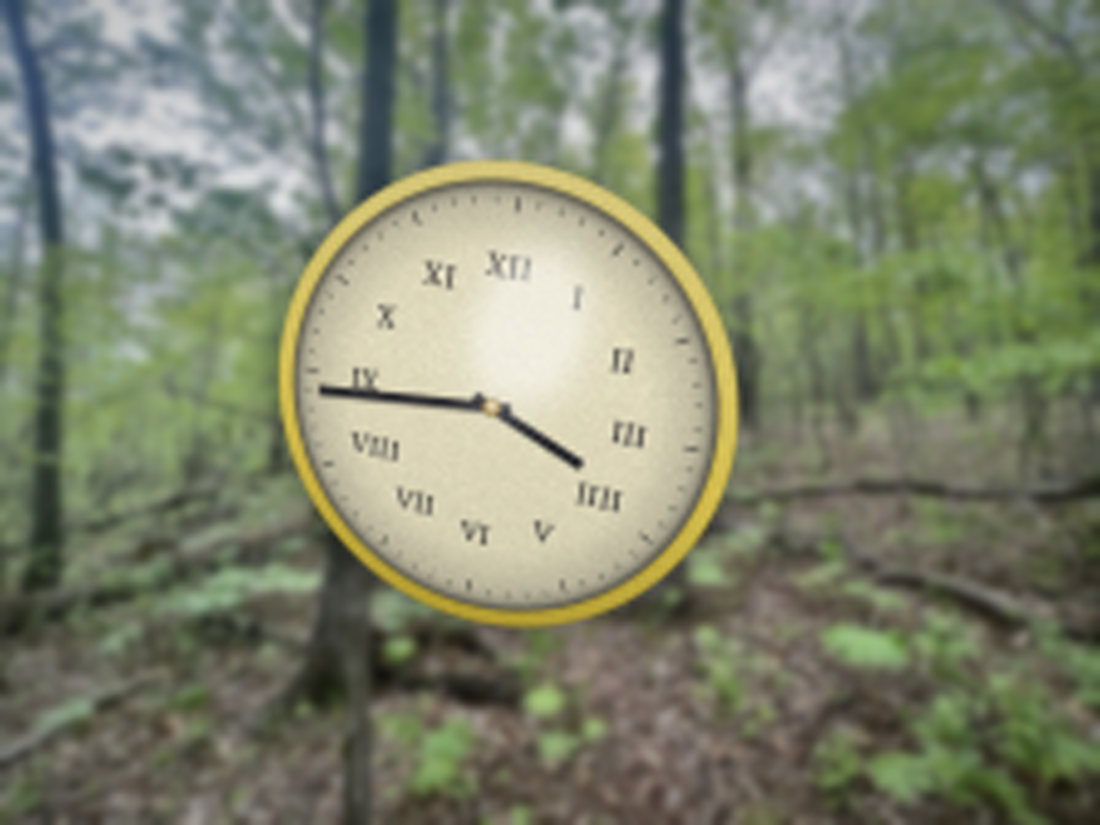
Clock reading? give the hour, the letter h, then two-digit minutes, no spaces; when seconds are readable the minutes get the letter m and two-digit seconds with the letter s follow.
3h44
